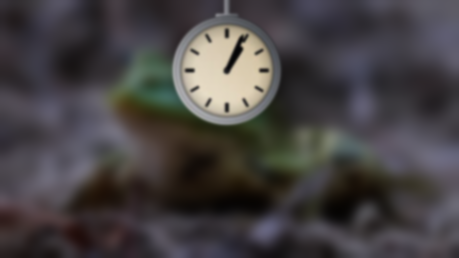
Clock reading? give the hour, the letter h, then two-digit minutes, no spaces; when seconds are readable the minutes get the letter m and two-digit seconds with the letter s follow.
1h04
